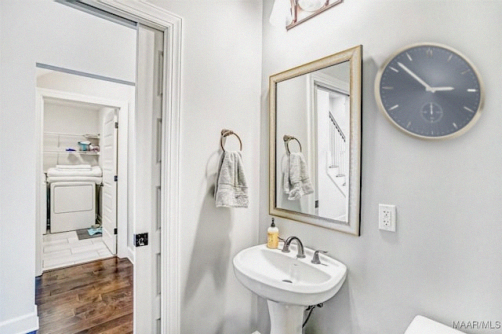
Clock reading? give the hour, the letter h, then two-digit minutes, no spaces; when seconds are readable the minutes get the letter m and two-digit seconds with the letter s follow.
2h52
